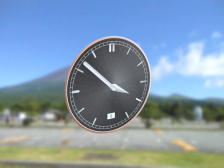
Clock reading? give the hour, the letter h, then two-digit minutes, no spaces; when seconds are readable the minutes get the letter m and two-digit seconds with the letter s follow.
3h52
